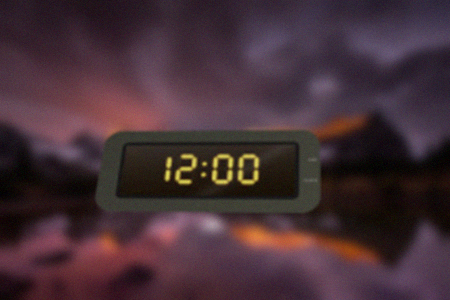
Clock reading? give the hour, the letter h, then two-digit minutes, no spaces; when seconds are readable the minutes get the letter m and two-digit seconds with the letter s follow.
12h00
